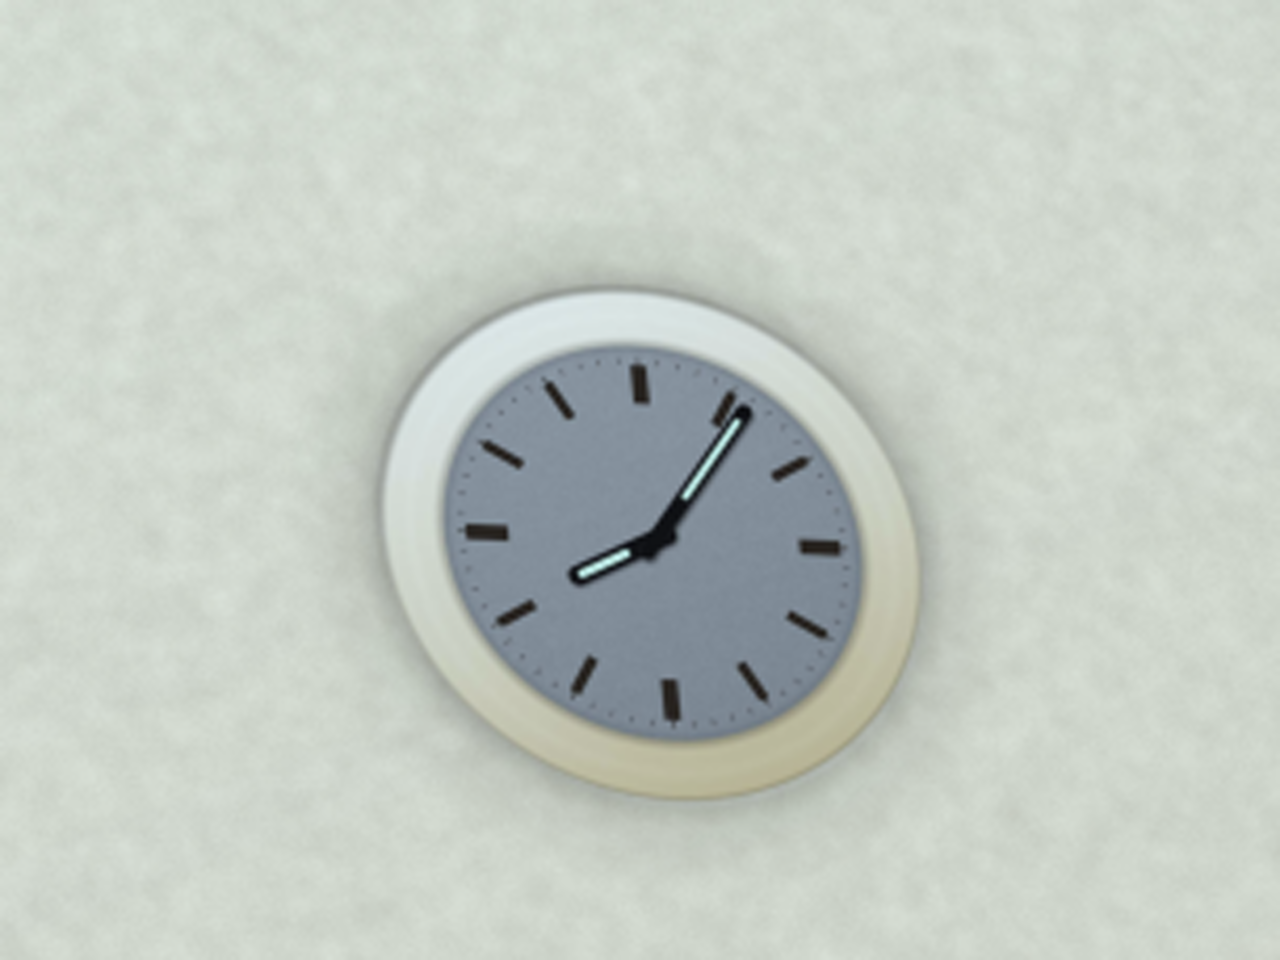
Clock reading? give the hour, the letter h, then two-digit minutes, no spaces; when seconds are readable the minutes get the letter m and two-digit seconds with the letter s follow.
8h06
